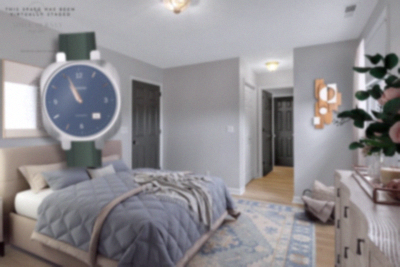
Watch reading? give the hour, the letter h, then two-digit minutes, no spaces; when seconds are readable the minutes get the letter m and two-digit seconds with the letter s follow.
10h56
